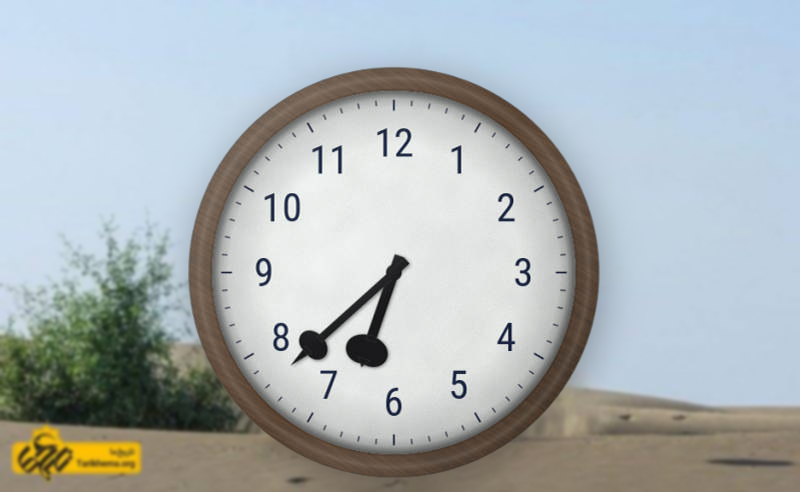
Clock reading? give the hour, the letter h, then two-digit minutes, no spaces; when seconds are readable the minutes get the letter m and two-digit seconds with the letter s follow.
6h38
